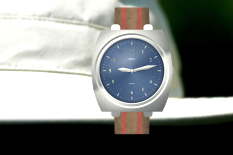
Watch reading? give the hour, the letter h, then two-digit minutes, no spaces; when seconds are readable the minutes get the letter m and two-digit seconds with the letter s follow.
9h13
